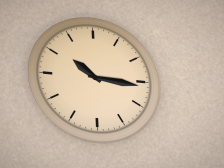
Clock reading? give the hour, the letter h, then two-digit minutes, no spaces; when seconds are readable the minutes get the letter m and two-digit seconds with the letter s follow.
10h16
